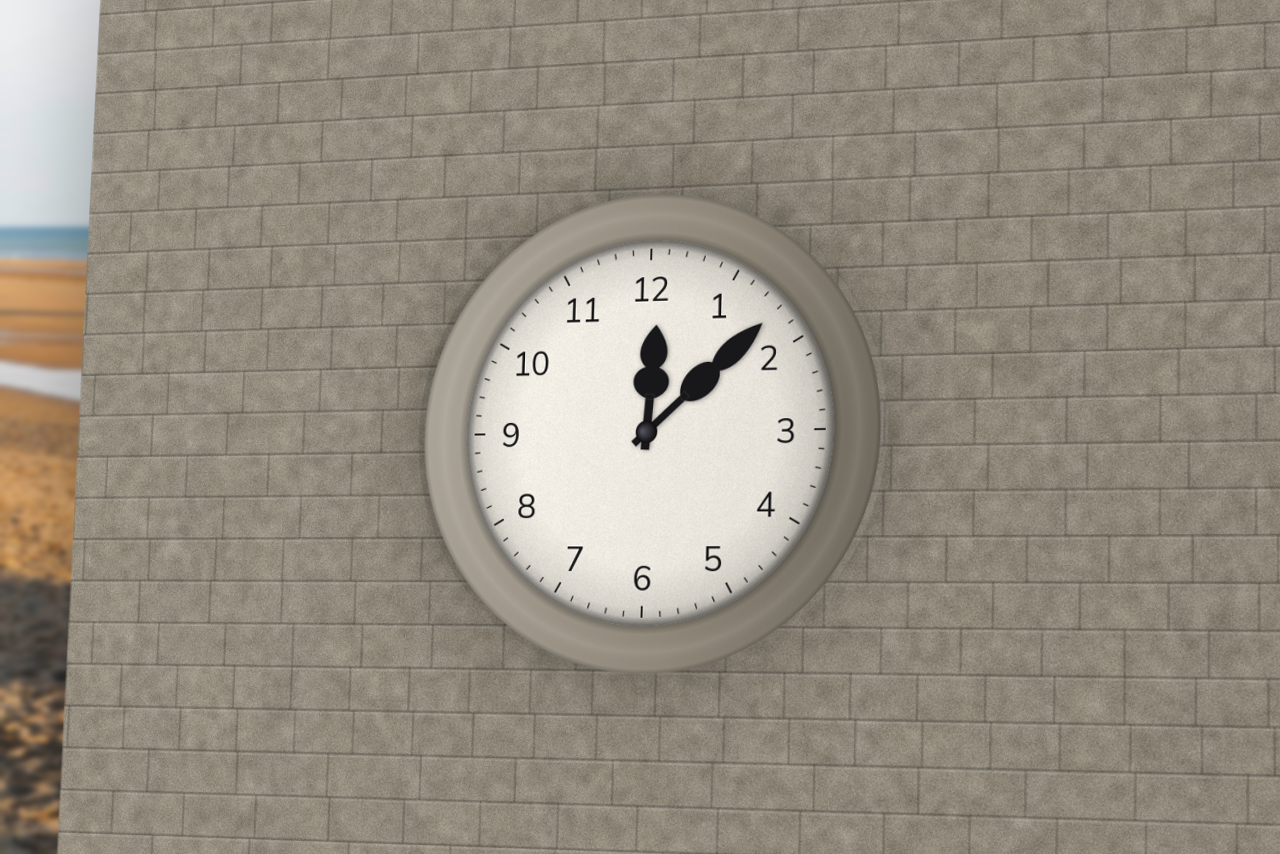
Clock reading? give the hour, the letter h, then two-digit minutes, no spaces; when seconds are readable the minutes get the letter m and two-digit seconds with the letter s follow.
12h08
